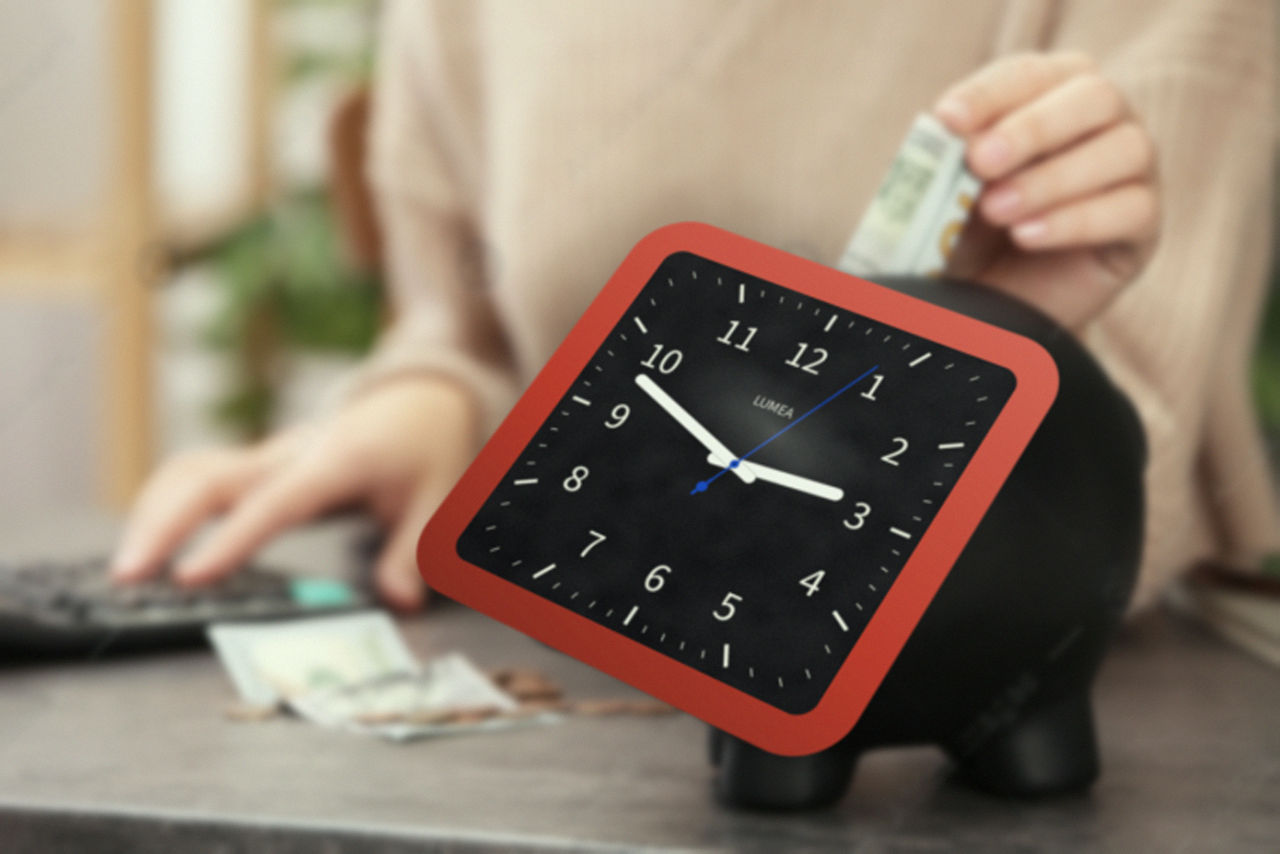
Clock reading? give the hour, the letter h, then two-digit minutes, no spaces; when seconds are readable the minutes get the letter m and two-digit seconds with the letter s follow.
2h48m04s
